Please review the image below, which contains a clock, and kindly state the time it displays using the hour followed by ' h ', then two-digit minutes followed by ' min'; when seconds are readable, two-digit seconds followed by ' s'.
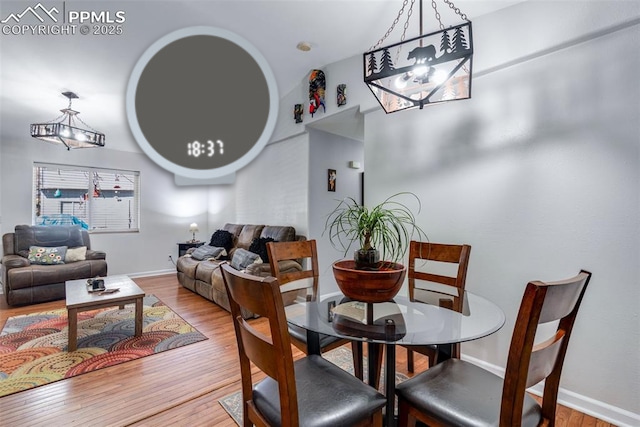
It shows 18 h 37 min
